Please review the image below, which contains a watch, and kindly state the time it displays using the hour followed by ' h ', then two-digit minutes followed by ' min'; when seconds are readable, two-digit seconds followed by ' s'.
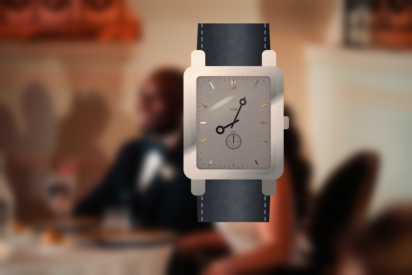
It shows 8 h 04 min
